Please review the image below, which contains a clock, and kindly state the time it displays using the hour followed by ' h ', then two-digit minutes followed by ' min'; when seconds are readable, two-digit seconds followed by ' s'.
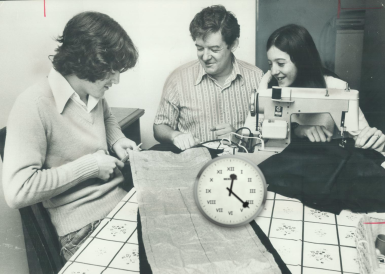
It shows 12 h 22 min
